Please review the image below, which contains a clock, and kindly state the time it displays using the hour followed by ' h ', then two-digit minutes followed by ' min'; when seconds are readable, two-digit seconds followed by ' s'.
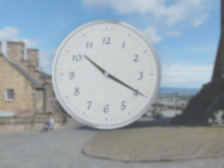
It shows 10 h 20 min
